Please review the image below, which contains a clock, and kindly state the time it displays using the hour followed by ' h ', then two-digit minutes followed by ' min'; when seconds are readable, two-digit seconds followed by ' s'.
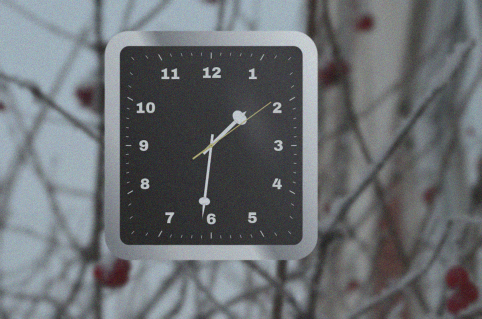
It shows 1 h 31 min 09 s
